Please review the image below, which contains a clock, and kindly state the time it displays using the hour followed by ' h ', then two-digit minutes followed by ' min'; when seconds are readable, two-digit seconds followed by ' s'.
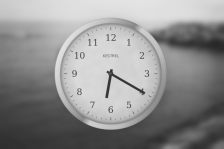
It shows 6 h 20 min
